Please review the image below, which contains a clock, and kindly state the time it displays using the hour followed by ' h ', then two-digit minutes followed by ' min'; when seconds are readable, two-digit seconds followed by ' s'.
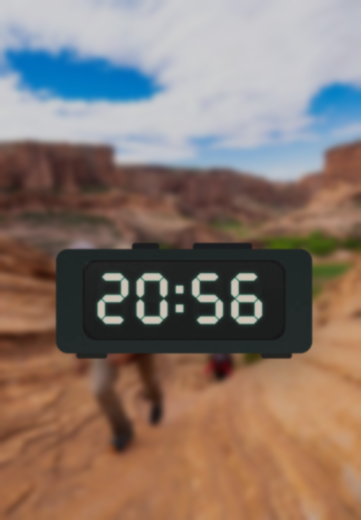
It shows 20 h 56 min
